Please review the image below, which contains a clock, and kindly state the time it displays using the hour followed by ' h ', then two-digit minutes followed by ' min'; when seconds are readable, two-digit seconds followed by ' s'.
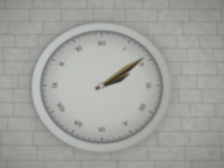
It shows 2 h 09 min
